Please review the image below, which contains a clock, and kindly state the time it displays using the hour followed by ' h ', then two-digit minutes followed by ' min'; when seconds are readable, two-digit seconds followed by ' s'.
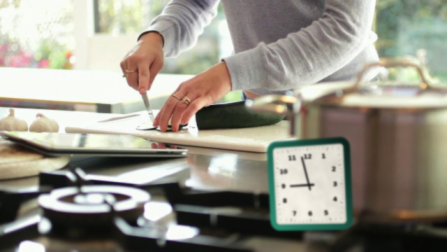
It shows 8 h 58 min
